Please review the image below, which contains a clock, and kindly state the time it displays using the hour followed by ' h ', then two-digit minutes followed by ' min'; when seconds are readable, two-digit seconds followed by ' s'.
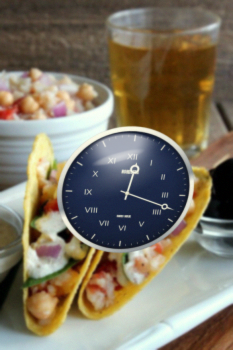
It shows 12 h 18 min
